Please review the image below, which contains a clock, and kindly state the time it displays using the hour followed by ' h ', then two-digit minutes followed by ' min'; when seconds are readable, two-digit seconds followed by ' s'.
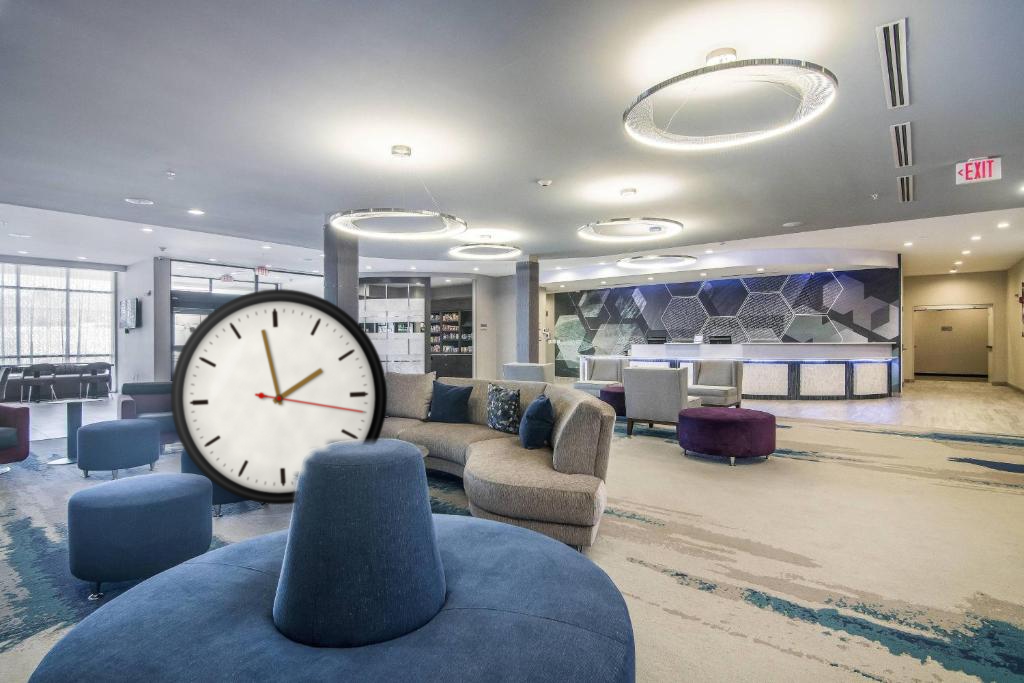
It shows 1 h 58 min 17 s
